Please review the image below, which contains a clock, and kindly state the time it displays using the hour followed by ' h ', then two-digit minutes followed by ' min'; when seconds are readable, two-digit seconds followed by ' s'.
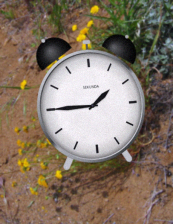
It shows 1 h 45 min
